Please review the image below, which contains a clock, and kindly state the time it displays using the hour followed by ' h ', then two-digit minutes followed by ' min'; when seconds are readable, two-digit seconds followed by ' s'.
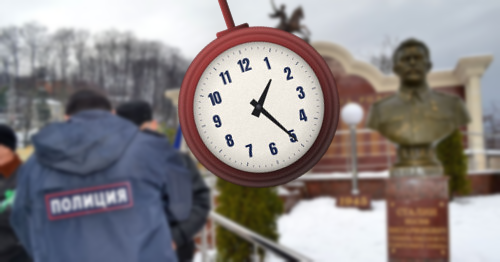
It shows 1 h 25 min
